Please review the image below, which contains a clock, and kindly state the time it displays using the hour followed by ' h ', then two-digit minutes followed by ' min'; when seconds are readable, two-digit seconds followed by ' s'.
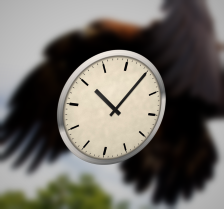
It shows 10 h 05 min
